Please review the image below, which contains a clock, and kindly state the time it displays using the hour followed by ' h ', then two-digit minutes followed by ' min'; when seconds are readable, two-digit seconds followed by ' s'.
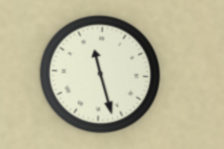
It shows 11 h 27 min
